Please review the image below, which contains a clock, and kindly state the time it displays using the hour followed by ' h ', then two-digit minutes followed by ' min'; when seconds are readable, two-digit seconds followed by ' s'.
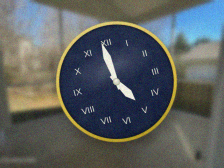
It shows 4 h 59 min
